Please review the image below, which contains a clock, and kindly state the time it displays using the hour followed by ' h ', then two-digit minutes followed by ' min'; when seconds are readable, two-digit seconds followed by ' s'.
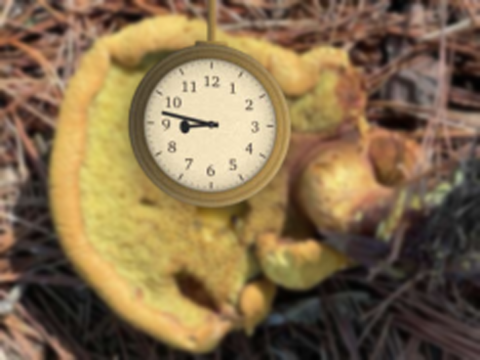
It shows 8 h 47 min
